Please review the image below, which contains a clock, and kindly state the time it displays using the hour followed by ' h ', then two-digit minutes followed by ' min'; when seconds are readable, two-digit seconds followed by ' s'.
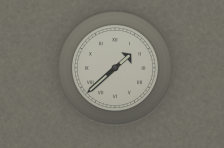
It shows 1 h 38 min
